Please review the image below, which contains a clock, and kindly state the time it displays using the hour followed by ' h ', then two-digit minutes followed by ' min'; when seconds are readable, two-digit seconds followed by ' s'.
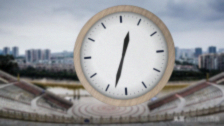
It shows 12 h 33 min
